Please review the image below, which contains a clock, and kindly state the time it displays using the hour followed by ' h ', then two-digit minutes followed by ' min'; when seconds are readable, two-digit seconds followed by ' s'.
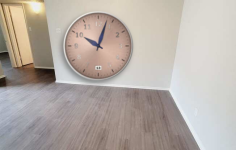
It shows 10 h 03 min
